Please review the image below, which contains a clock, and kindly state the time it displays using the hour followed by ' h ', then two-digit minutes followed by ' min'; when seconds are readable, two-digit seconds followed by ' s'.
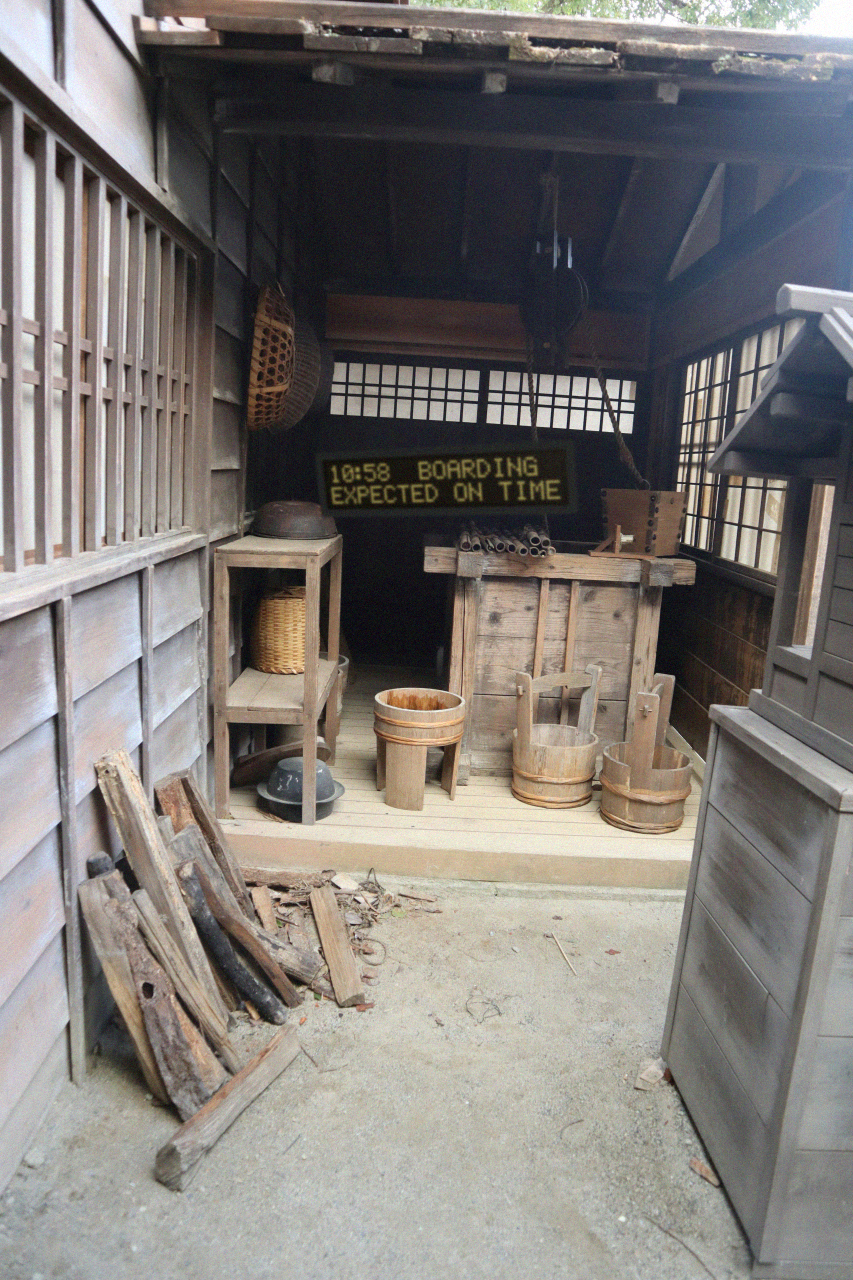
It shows 10 h 58 min
